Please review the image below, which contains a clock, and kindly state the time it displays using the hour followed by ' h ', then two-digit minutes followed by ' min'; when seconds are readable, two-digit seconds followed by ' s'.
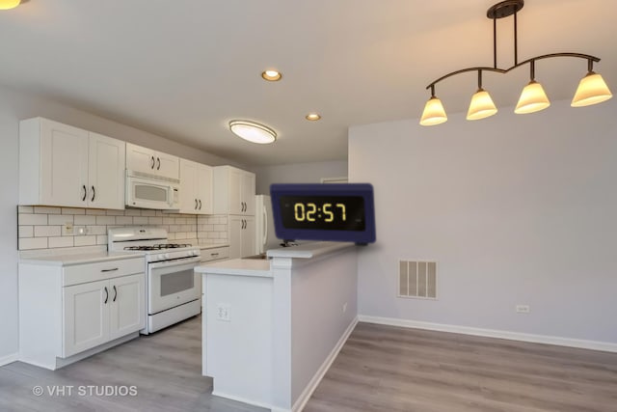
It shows 2 h 57 min
